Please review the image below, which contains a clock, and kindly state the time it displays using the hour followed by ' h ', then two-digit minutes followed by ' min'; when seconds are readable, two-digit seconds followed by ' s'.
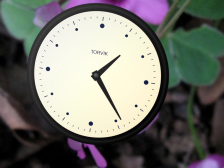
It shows 1 h 24 min
